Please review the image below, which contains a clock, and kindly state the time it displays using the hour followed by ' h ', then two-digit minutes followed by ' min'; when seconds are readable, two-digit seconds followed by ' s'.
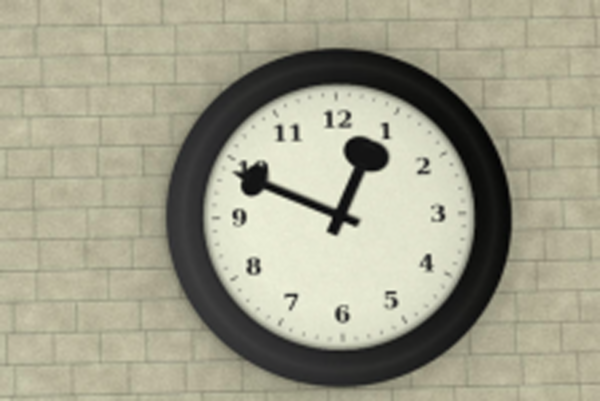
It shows 12 h 49 min
